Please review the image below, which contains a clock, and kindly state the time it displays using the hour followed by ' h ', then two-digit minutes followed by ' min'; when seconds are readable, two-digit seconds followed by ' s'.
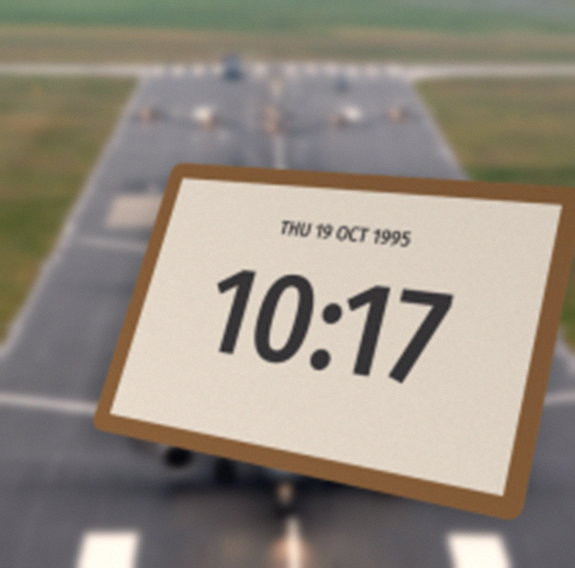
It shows 10 h 17 min
